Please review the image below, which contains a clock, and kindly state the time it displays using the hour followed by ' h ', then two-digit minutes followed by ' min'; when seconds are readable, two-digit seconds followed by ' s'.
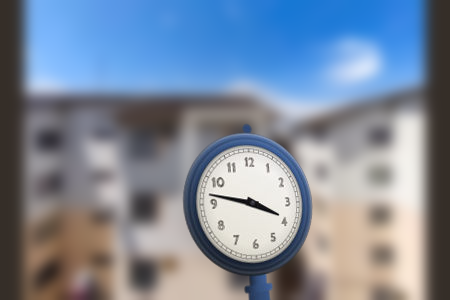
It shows 3 h 47 min
